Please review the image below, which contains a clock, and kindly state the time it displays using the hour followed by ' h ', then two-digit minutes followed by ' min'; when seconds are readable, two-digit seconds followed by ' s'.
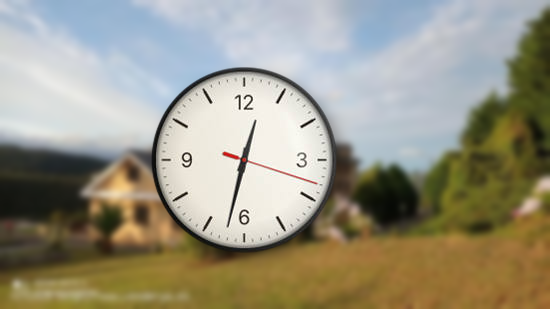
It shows 12 h 32 min 18 s
